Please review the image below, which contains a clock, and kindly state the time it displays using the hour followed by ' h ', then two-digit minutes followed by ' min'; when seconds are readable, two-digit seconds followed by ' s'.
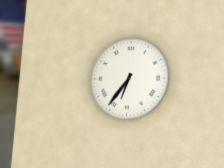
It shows 6 h 36 min
